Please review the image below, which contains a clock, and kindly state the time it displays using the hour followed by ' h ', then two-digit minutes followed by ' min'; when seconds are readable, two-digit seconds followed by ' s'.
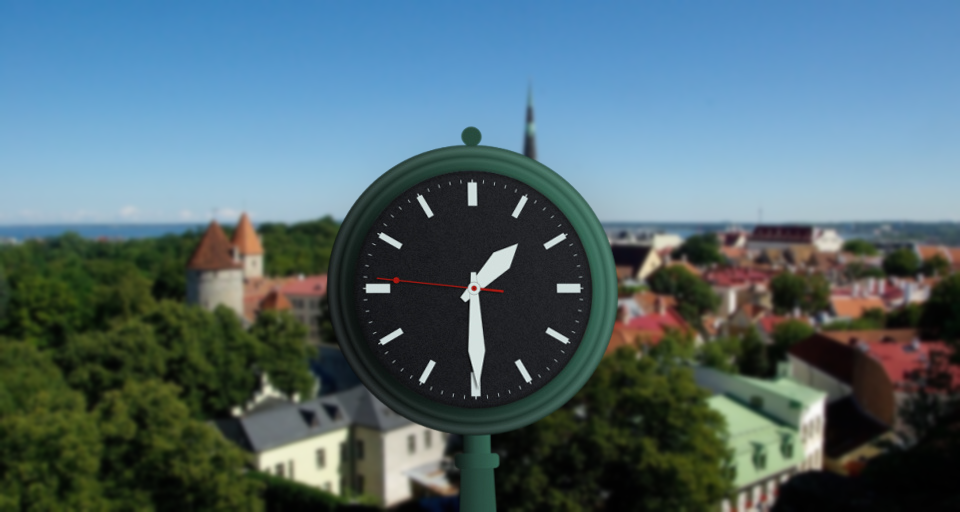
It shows 1 h 29 min 46 s
